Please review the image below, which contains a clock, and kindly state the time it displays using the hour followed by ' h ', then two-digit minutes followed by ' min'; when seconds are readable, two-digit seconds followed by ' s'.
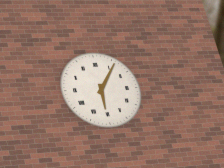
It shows 6 h 06 min
